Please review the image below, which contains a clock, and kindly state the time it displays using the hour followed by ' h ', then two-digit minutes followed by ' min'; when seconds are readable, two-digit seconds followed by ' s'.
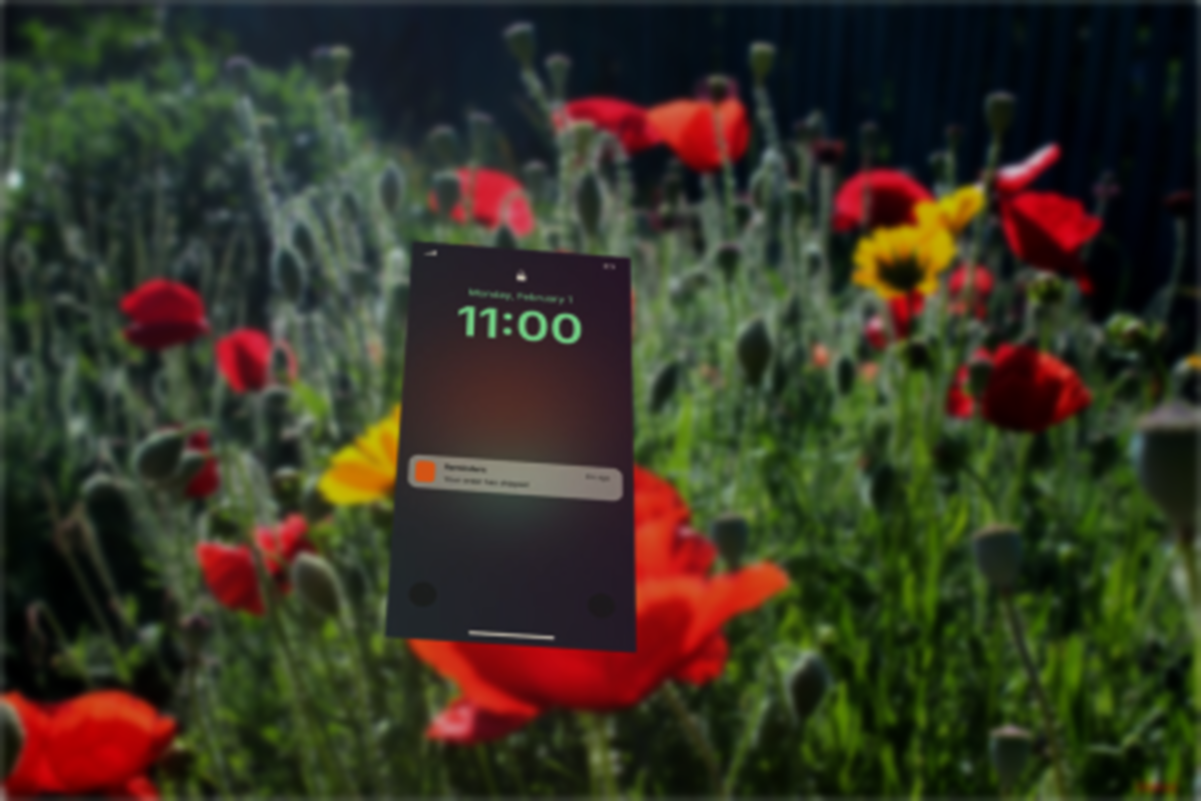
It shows 11 h 00 min
